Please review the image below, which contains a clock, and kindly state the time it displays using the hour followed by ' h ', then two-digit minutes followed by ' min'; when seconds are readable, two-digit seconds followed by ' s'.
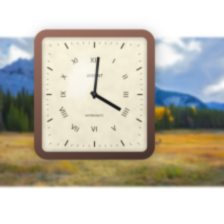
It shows 4 h 01 min
